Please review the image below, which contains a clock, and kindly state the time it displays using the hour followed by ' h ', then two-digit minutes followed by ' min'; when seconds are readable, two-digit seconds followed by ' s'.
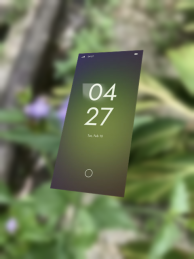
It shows 4 h 27 min
